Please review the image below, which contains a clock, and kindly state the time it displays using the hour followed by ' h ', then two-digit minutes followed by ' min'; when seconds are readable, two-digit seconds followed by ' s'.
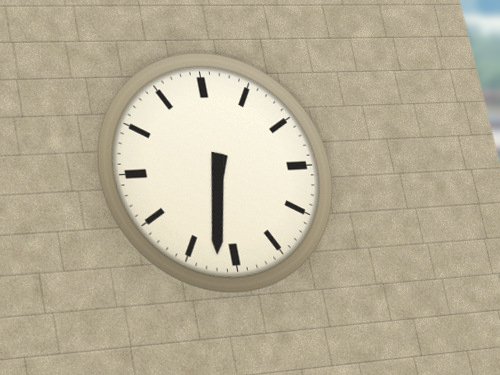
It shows 6 h 32 min
